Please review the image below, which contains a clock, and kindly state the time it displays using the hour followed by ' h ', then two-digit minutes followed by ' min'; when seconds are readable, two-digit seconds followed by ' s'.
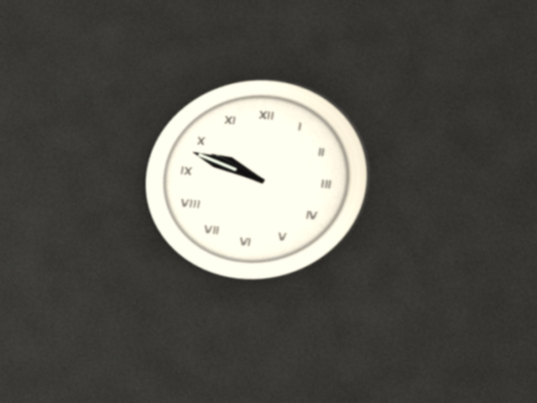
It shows 9 h 48 min
